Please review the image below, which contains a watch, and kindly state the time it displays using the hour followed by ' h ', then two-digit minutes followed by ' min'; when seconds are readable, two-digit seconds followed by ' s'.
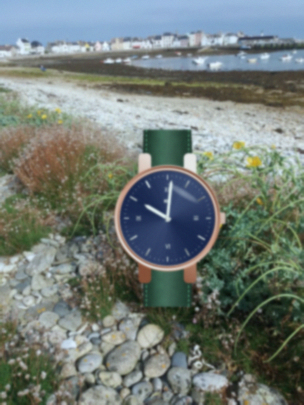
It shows 10 h 01 min
